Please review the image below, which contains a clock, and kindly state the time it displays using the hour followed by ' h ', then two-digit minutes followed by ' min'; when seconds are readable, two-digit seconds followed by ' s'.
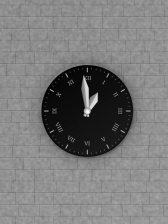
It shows 12 h 59 min
